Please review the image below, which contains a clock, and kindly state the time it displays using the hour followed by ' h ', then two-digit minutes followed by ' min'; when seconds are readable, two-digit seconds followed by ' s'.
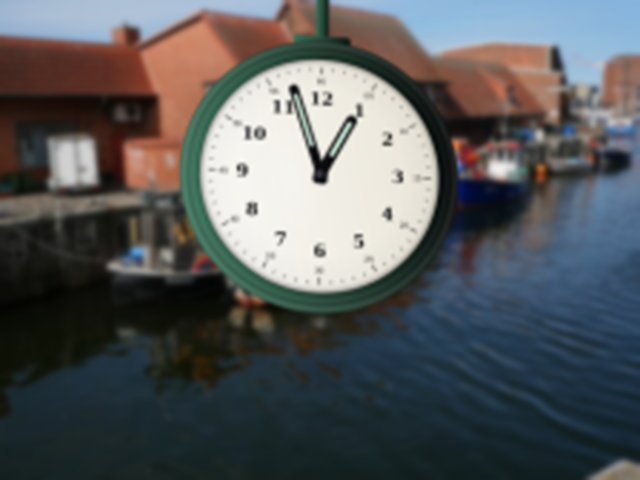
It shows 12 h 57 min
